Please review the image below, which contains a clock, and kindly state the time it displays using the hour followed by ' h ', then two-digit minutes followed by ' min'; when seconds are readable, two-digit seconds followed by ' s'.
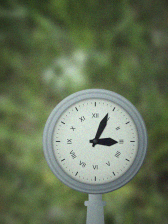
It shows 3 h 04 min
